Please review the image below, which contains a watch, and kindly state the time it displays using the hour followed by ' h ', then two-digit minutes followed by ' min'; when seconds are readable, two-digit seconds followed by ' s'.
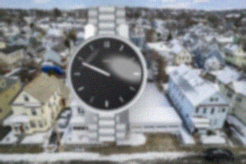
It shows 9 h 49 min
